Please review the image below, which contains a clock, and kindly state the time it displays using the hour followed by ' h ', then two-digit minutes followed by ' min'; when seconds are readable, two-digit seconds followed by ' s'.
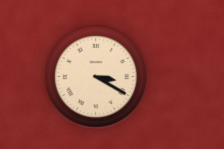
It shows 3 h 20 min
